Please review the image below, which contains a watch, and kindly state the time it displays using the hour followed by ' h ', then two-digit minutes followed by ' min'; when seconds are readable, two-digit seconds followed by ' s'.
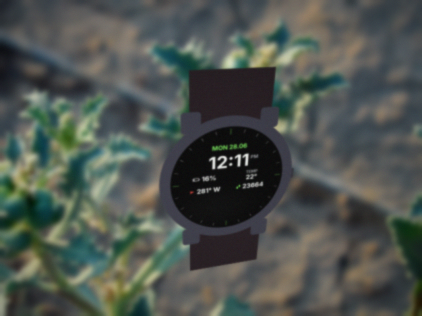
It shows 12 h 11 min
